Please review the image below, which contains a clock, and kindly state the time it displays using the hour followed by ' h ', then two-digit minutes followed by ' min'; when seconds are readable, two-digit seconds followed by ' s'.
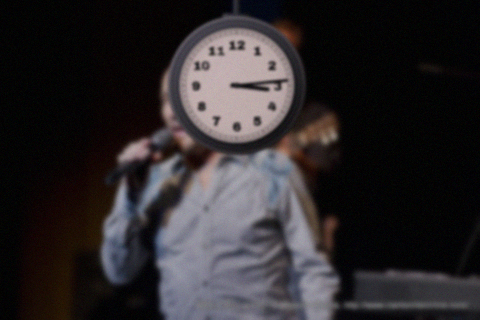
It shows 3 h 14 min
